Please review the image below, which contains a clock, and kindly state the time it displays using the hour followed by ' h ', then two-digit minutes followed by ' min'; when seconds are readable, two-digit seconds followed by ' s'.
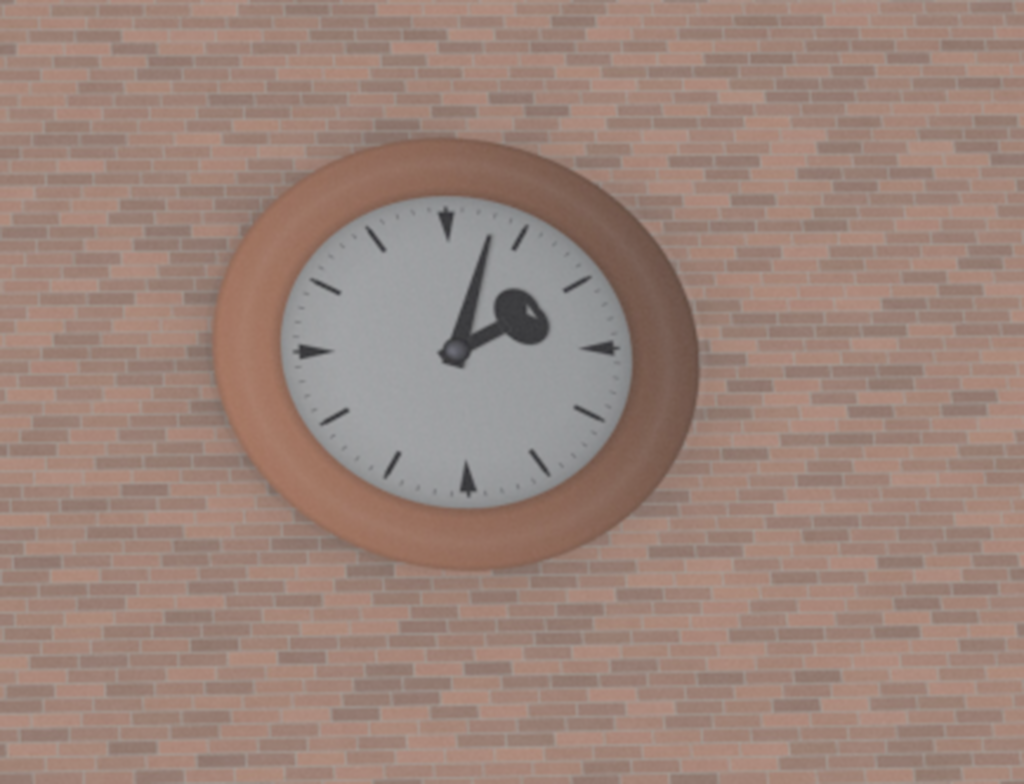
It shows 2 h 03 min
